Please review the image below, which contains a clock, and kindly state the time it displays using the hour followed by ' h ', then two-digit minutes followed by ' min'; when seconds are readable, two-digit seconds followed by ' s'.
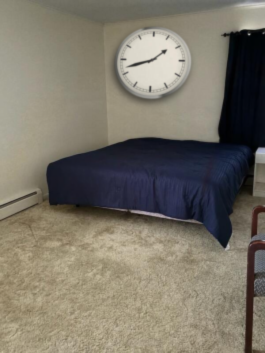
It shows 1 h 42 min
